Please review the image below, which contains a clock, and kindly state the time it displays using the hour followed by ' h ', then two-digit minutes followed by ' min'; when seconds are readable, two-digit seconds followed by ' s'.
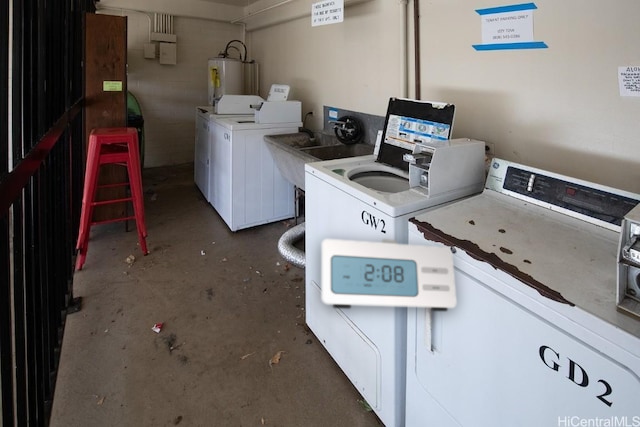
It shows 2 h 08 min
